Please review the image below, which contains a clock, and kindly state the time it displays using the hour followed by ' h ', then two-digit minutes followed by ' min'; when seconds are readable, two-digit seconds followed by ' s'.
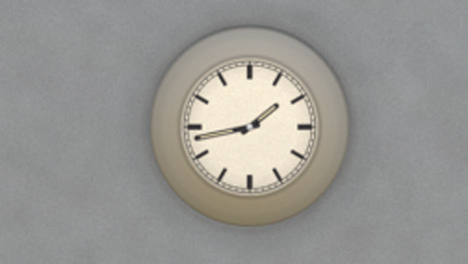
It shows 1 h 43 min
